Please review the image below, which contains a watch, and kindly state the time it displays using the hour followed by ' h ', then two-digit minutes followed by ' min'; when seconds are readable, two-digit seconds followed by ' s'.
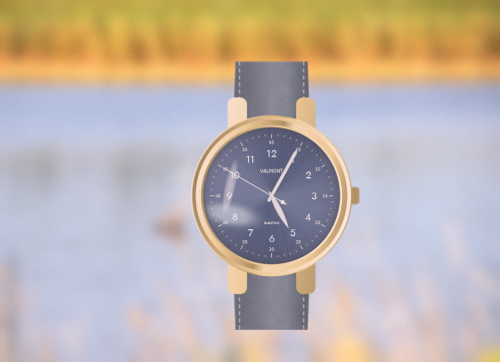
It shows 5 h 04 min 50 s
